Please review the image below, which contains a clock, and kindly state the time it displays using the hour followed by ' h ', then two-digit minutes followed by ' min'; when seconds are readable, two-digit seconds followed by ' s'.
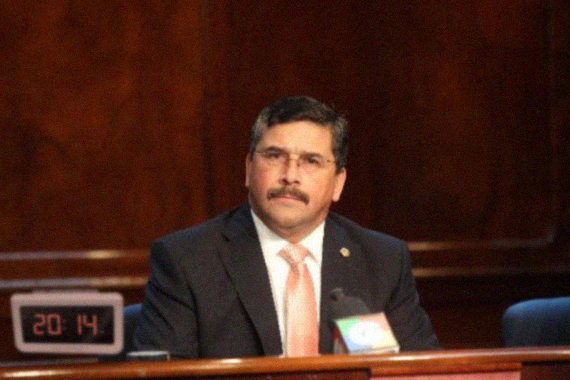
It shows 20 h 14 min
